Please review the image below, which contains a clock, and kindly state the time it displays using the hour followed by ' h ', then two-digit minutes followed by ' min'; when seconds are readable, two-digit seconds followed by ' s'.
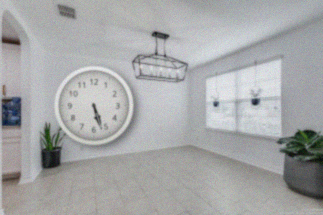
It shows 5 h 27 min
